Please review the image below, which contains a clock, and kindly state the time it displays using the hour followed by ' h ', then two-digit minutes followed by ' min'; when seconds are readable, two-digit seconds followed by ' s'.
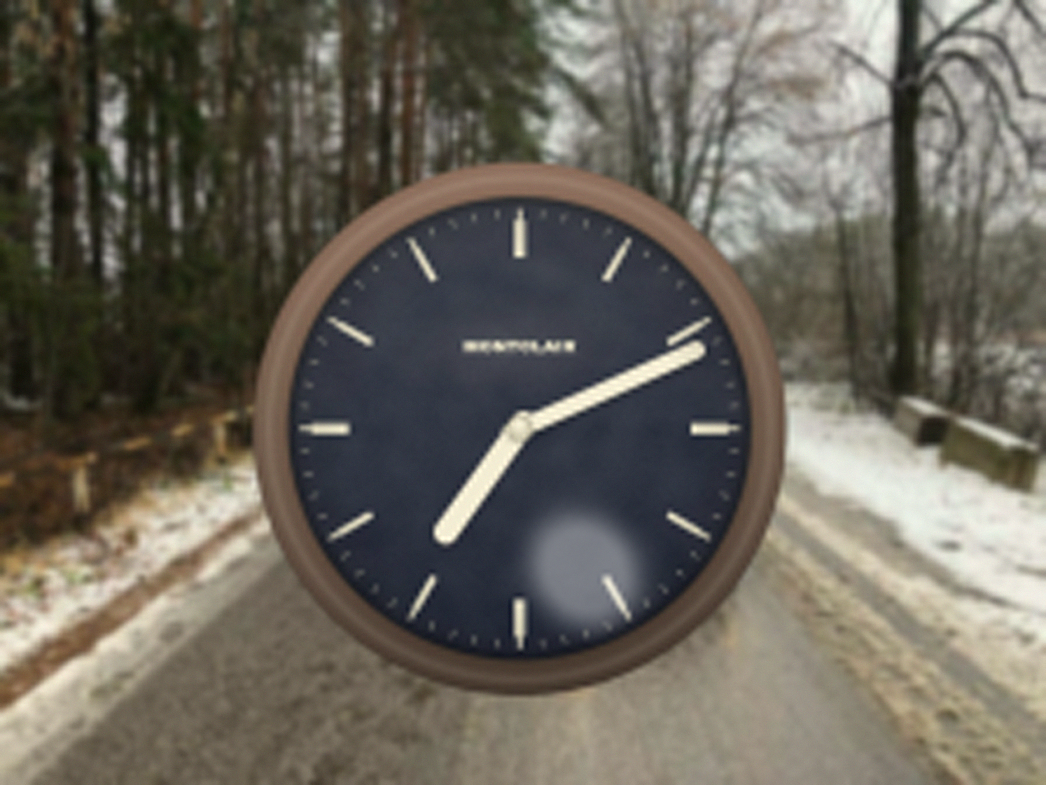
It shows 7 h 11 min
